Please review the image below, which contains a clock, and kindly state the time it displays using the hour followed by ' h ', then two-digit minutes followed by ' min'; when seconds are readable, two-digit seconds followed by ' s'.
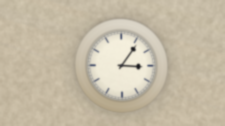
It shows 3 h 06 min
